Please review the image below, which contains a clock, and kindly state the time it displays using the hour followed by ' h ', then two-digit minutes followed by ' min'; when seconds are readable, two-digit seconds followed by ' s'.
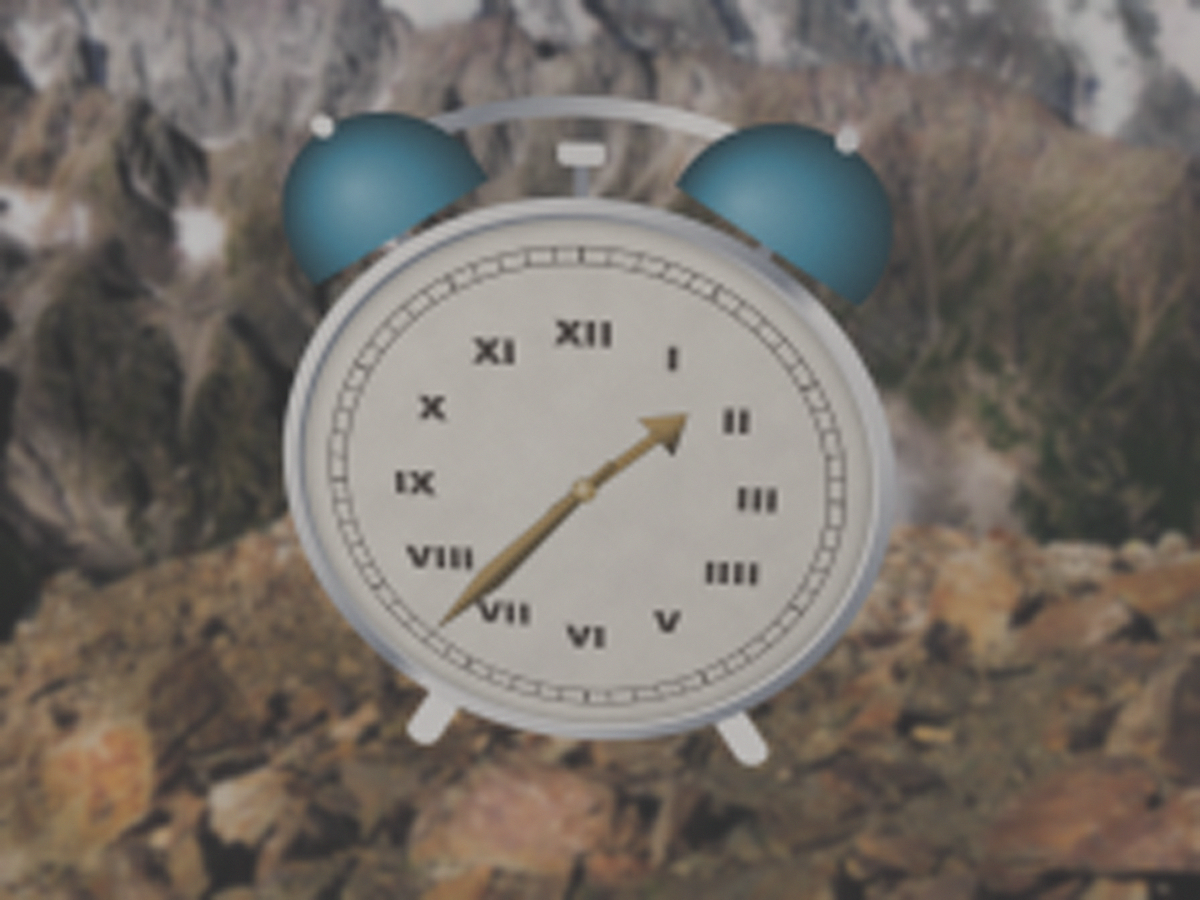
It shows 1 h 37 min
